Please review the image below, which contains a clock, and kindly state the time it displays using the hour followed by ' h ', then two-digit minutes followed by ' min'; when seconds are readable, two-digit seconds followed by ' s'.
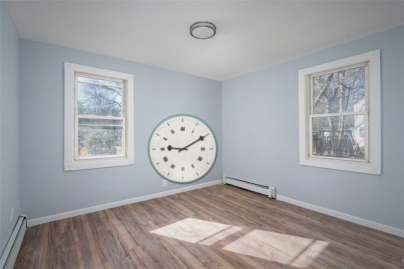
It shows 9 h 10 min
